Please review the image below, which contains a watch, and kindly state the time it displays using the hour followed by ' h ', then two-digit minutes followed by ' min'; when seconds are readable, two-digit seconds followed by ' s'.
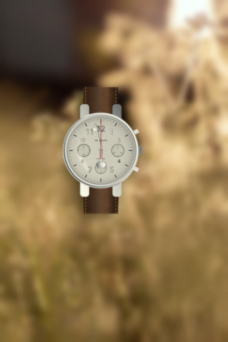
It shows 5 h 58 min
